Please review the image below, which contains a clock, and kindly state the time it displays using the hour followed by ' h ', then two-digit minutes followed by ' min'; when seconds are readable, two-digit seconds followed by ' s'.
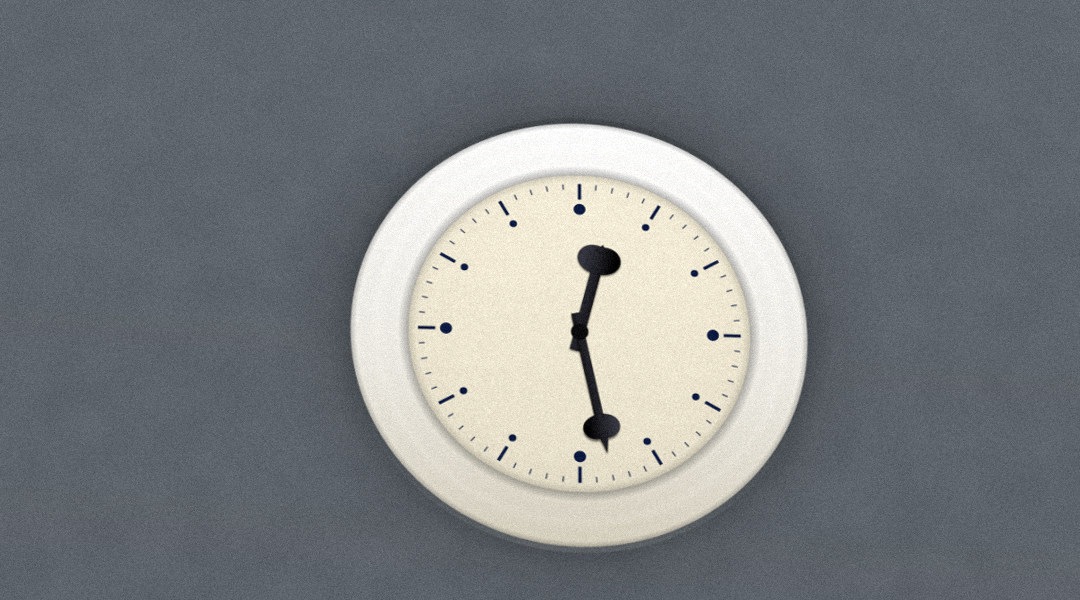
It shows 12 h 28 min
